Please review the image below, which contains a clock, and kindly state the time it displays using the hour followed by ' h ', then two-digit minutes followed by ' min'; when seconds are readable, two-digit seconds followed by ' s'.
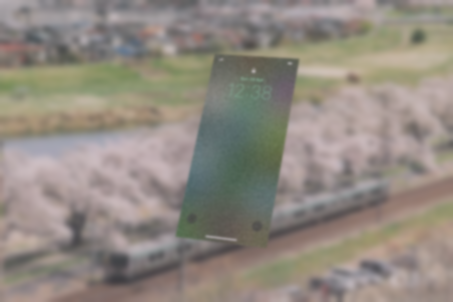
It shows 12 h 38 min
